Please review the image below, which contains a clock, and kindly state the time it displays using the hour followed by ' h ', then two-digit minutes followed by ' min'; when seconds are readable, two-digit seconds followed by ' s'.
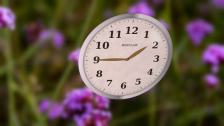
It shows 1 h 45 min
